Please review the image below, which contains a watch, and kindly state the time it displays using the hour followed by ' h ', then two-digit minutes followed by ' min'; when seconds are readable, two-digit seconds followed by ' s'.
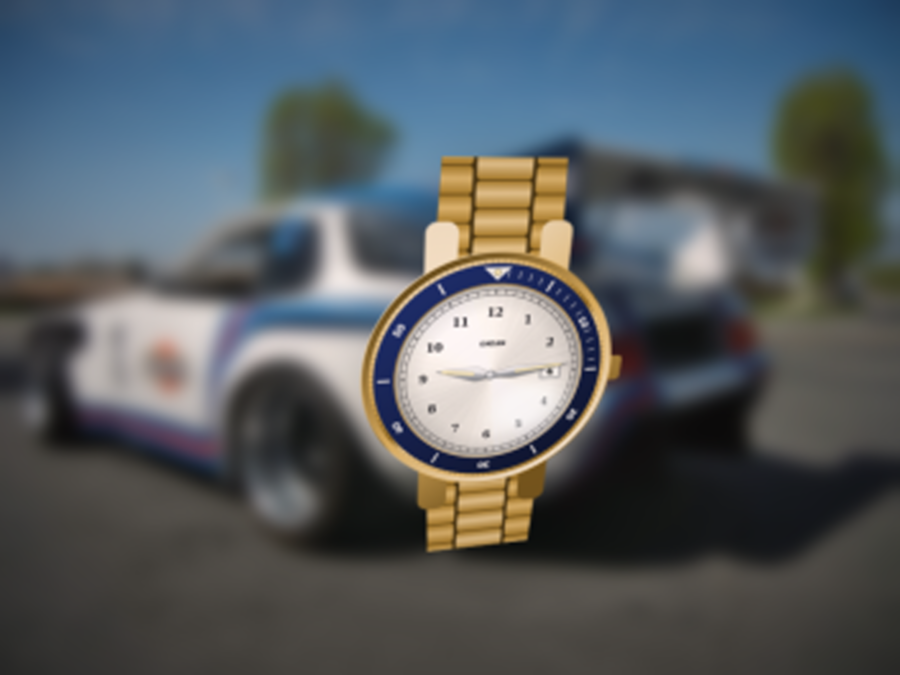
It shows 9 h 14 min
